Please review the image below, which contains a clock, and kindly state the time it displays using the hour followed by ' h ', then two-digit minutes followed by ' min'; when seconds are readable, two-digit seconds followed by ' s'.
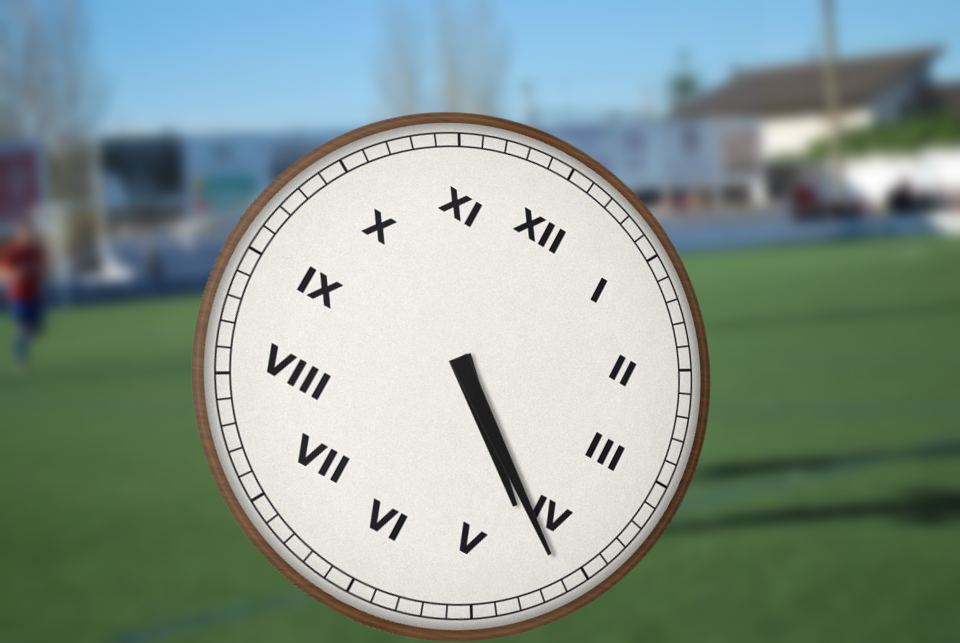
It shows 4 h 21 min
